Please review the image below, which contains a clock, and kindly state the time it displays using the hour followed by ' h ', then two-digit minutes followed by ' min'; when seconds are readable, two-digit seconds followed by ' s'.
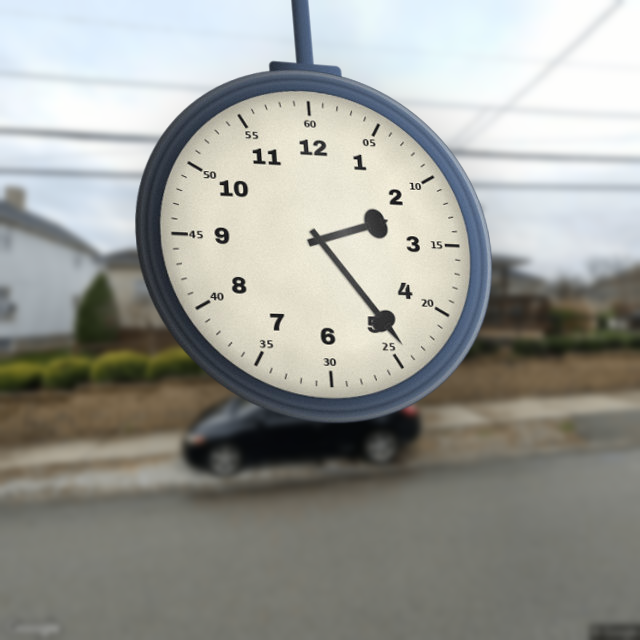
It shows 2 h 24 min
